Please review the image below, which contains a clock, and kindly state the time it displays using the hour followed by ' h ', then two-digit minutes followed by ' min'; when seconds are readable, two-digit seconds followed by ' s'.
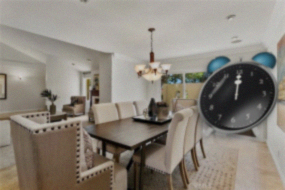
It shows 12 h 00 min
